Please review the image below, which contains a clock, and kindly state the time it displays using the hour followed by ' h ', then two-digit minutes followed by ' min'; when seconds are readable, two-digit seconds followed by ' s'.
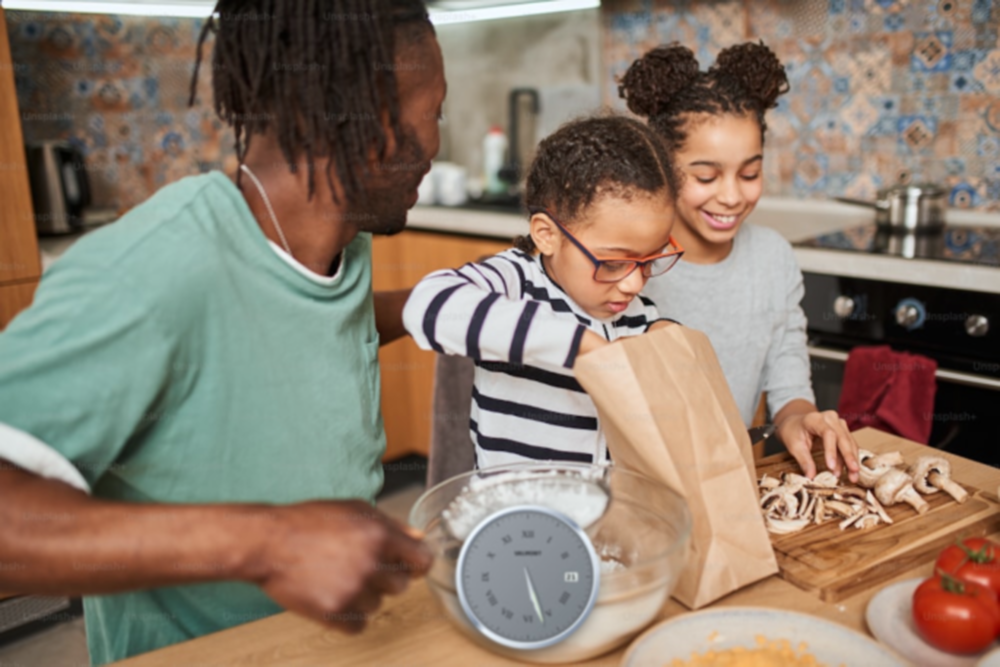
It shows 5 h 27 min
